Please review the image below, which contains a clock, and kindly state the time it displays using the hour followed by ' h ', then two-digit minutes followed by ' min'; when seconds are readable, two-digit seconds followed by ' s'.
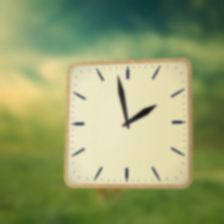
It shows 1 h 58 min
